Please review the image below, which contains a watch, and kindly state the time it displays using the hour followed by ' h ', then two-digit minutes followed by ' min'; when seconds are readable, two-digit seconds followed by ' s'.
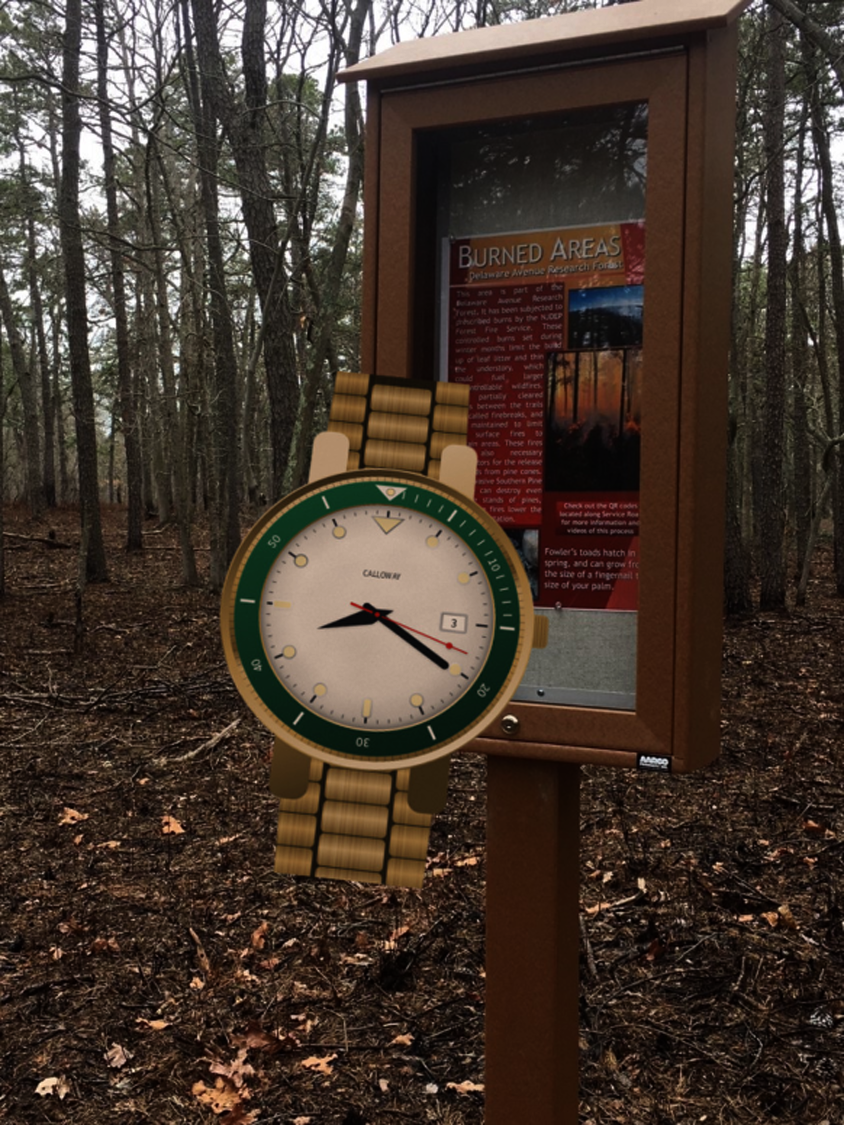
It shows 8 h 20 min 18 s
